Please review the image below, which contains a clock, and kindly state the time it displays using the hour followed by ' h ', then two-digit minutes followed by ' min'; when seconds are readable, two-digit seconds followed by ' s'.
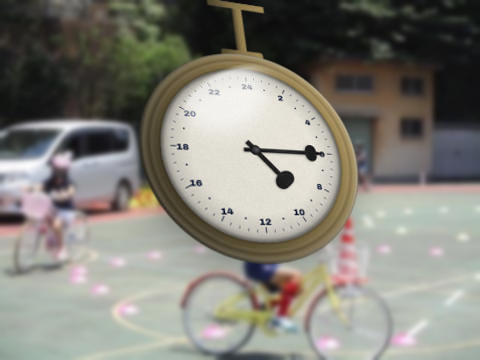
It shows 9 h 15 min
